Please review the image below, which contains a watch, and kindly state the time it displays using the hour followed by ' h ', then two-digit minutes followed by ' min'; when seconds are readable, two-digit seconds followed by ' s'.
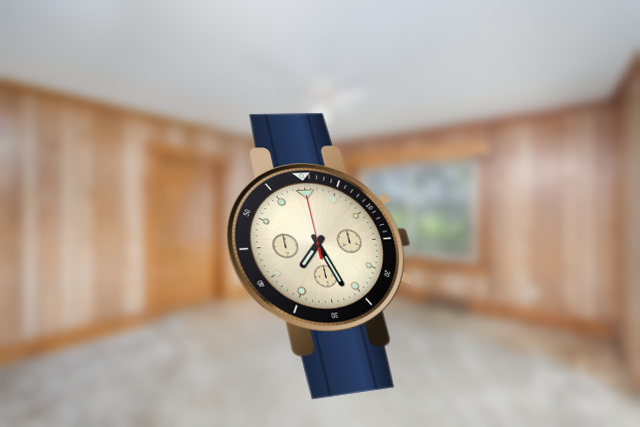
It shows 7 h 27 min
